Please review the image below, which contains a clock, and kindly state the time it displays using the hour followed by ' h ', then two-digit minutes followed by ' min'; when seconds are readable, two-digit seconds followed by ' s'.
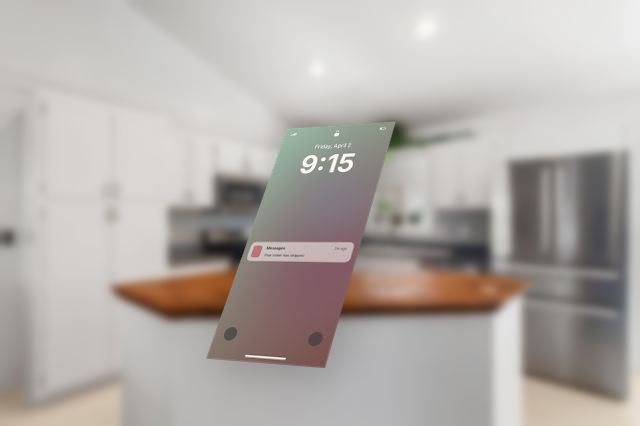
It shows 9 h 15 min
